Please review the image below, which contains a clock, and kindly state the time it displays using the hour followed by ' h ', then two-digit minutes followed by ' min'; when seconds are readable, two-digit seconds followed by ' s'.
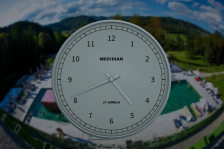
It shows 4 h 41 min
